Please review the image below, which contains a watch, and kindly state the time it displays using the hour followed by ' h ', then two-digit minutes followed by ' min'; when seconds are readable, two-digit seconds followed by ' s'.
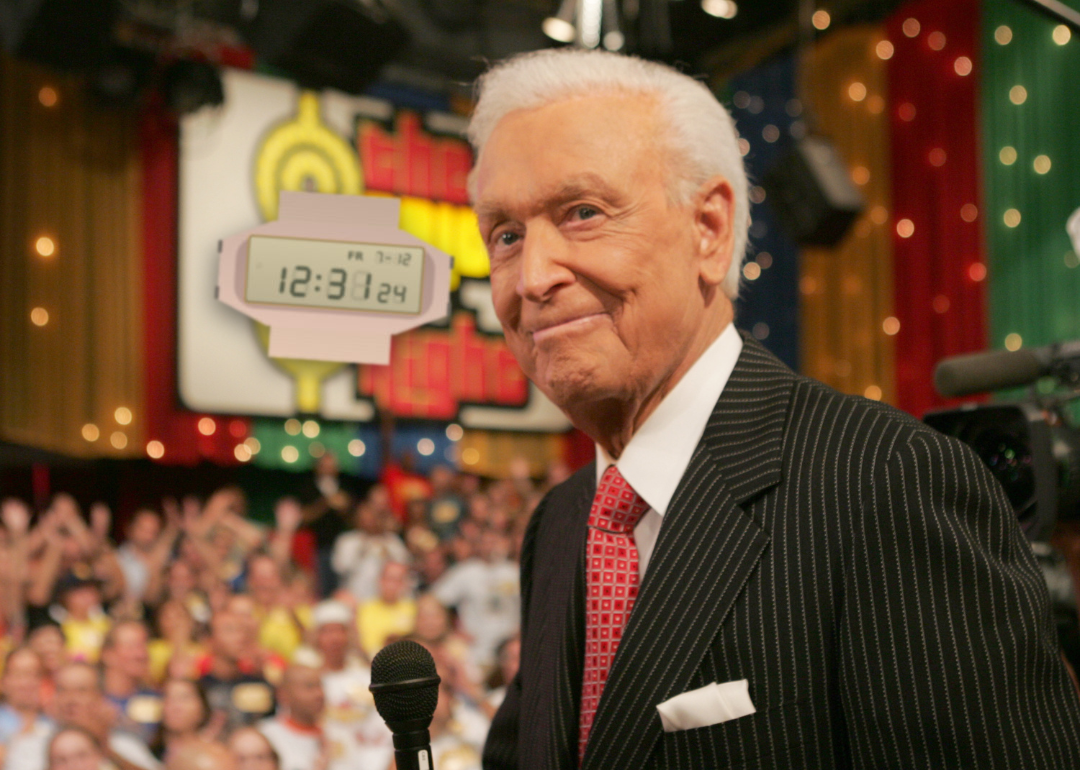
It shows 12 h 31 min 24 s
